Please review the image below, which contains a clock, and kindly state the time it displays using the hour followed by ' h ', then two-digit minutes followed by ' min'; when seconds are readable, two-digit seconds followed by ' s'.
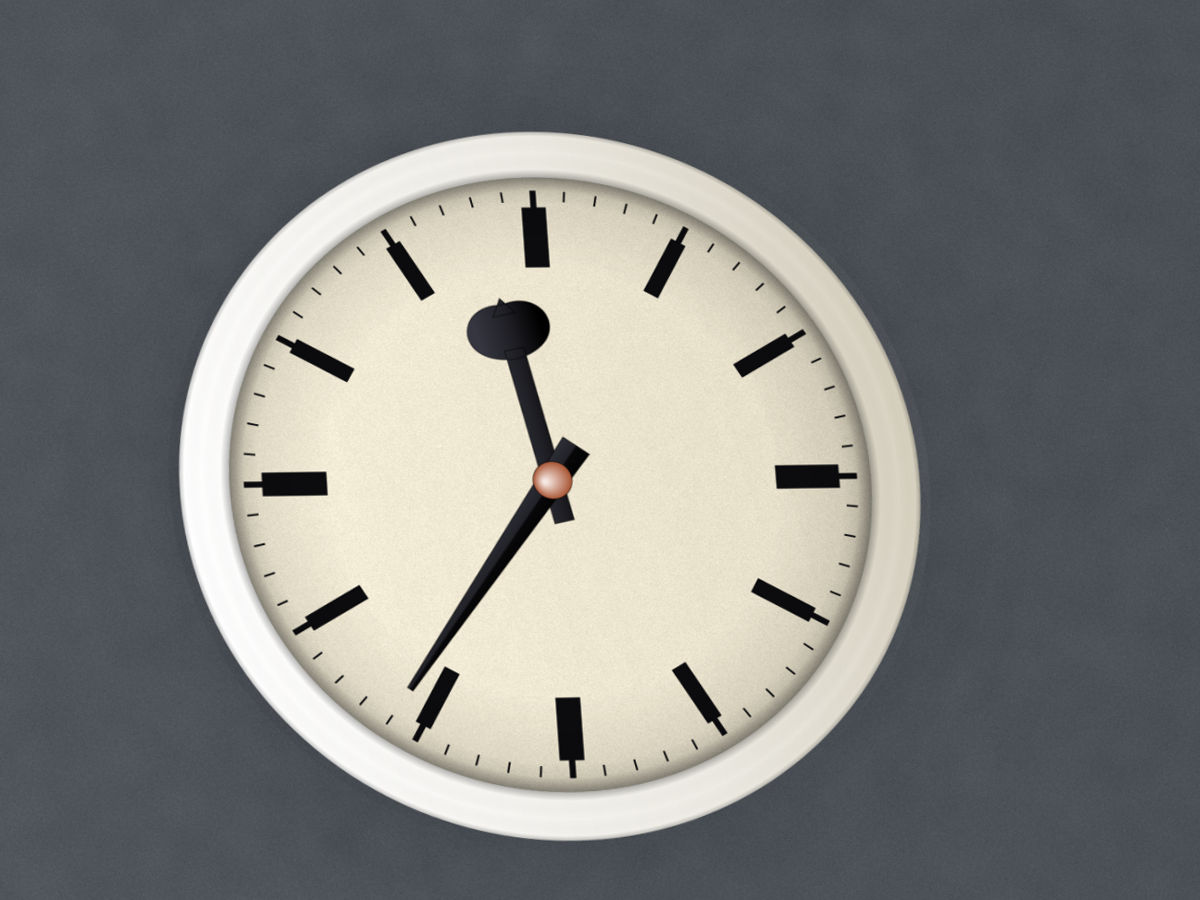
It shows 11 h 36 min
